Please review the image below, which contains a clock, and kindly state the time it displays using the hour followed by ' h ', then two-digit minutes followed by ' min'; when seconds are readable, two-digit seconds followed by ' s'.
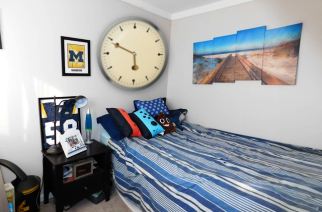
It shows 5 h 49 min
